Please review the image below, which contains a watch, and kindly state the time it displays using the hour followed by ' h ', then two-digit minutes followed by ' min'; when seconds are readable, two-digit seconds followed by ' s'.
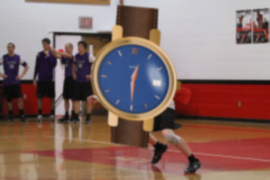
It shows 12 h 30 min
